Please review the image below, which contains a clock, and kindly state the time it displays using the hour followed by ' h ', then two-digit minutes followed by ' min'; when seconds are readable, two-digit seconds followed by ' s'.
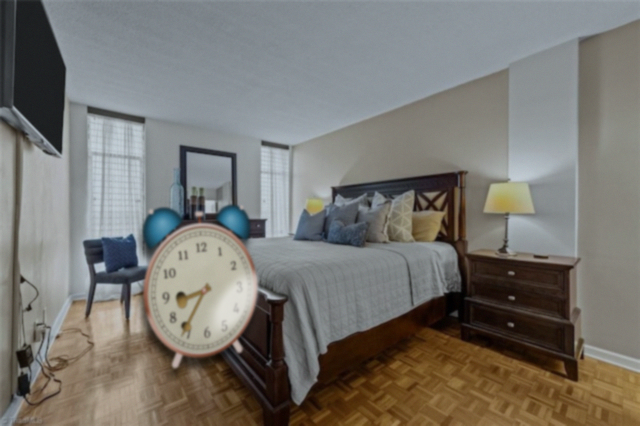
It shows 8 h 36 min
